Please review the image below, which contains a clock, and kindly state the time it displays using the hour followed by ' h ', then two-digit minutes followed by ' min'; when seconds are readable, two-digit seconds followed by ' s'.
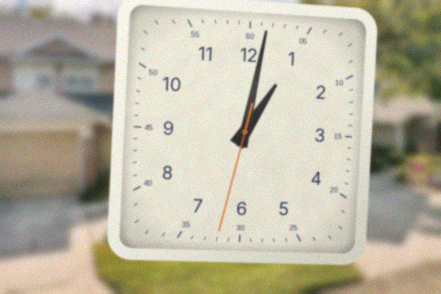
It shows 1 h 01 min 32 s
